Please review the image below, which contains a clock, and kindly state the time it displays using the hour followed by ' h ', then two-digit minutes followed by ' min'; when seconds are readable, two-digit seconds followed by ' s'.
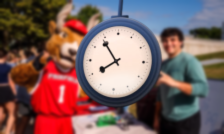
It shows 7 h 54 min
